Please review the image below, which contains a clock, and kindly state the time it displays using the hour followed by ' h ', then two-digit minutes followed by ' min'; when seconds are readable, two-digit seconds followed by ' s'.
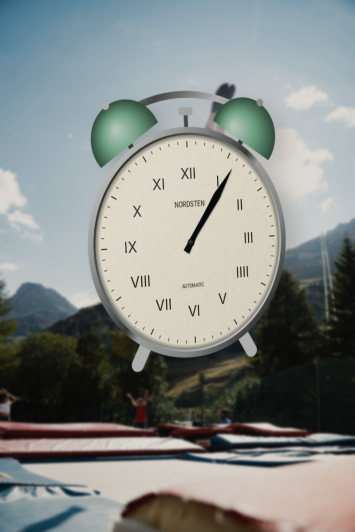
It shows 1 h 06 min
